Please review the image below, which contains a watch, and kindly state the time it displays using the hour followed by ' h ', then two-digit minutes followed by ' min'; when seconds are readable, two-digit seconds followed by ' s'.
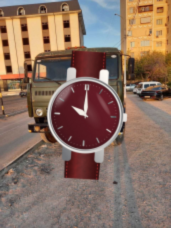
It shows 10 h 00 min
